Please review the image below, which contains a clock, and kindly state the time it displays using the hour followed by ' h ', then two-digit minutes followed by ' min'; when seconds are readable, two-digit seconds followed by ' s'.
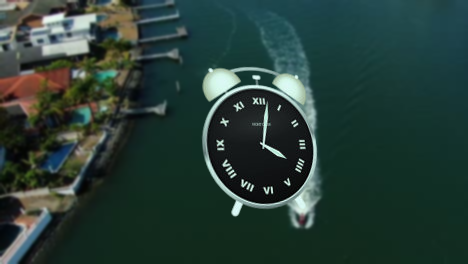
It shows 4 h 02 min
